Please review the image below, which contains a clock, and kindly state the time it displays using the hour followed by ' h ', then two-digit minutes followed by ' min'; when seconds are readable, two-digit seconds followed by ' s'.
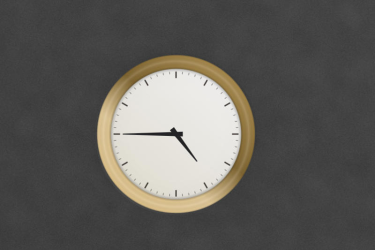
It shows 4 h 45 min
